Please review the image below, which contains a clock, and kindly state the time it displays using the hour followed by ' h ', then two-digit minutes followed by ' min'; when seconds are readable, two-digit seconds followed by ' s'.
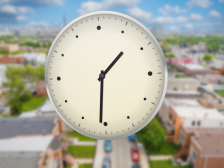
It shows 1 h 31 min
